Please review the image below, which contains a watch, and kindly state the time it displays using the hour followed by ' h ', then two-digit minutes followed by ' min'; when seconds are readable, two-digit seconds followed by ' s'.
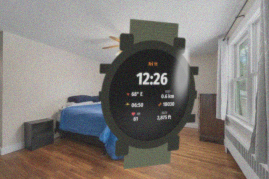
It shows 12 h 26 min
